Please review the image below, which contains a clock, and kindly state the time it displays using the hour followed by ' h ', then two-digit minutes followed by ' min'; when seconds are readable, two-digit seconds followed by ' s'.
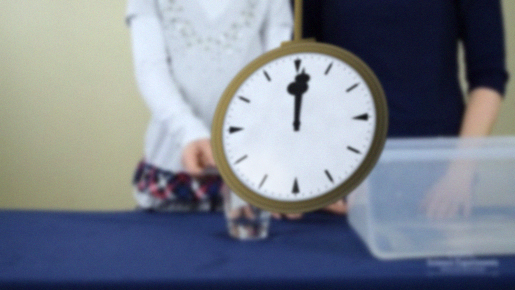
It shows 12 h 01 min
